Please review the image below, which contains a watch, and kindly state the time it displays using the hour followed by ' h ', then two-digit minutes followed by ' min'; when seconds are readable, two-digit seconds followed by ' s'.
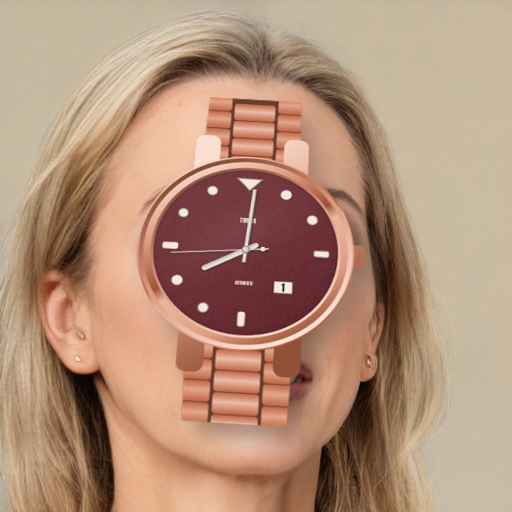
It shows 8 h 00 min 44 s
